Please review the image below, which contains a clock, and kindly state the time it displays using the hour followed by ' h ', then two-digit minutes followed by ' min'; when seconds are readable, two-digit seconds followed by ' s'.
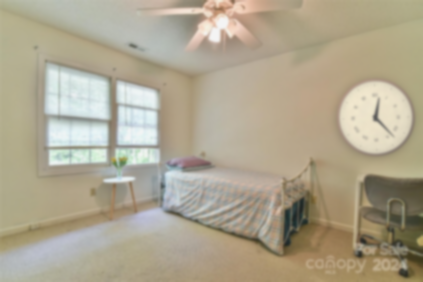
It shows 12 h 23 min
